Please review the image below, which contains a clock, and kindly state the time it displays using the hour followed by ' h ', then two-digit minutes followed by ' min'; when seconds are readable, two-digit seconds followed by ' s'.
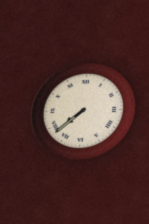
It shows 7 h 38 min
